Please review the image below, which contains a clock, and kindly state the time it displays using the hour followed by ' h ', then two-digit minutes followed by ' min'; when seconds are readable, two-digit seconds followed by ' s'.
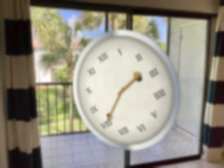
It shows 2 h 40 min
